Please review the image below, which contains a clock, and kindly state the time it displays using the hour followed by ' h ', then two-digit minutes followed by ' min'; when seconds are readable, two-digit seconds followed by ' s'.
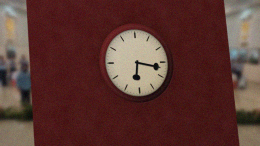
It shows 6 h 17 min
